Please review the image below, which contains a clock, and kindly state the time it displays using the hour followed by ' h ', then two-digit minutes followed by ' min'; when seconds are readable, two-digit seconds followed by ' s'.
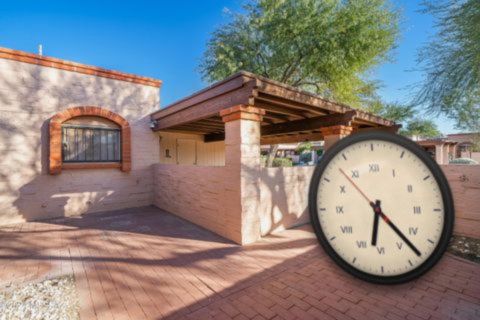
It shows 6 h 22 min 53 s
